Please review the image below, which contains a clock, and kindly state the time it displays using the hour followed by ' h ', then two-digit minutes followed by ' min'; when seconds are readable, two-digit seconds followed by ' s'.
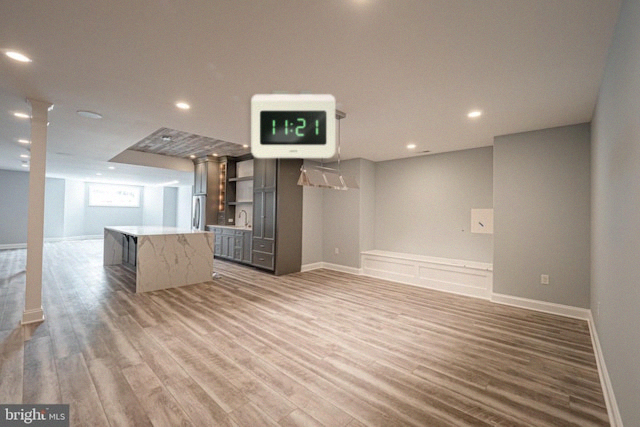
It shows 11 h 21 min
